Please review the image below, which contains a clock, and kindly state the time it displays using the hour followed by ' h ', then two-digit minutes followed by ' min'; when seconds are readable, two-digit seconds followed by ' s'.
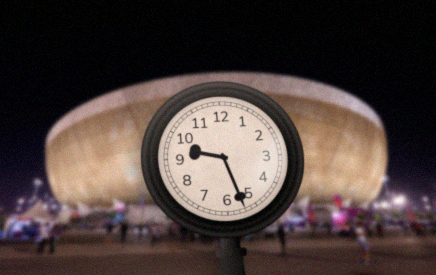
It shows 9 h 27 min
